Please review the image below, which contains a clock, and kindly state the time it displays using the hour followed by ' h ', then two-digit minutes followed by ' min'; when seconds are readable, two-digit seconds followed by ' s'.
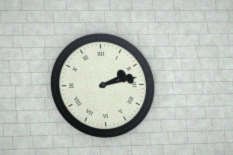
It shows 2 h 13 min
